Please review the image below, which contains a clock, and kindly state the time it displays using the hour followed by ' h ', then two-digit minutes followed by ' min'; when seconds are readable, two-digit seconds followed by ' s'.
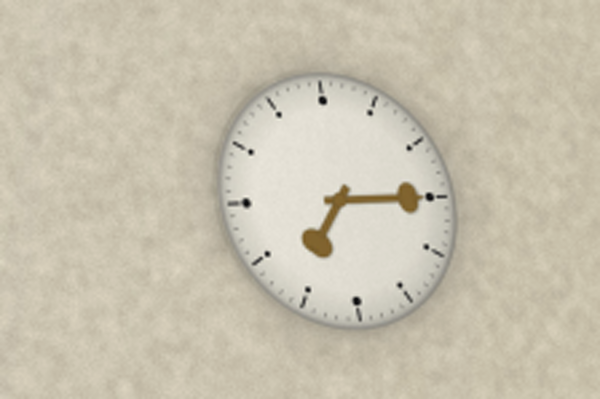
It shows 7 h 15 min
